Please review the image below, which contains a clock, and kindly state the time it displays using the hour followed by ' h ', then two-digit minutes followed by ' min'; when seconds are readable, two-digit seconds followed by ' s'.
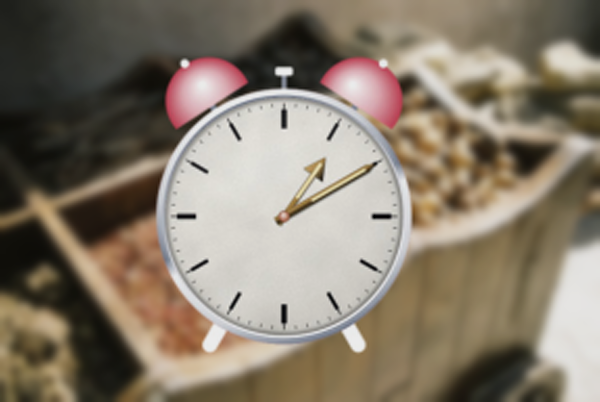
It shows 1 h 10 min
